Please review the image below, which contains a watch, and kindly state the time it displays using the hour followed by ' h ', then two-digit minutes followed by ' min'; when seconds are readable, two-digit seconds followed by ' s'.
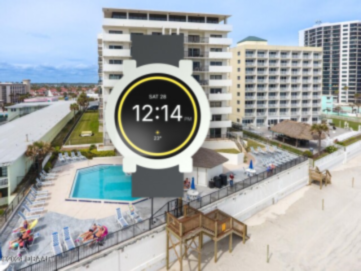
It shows 12 h 14 min
